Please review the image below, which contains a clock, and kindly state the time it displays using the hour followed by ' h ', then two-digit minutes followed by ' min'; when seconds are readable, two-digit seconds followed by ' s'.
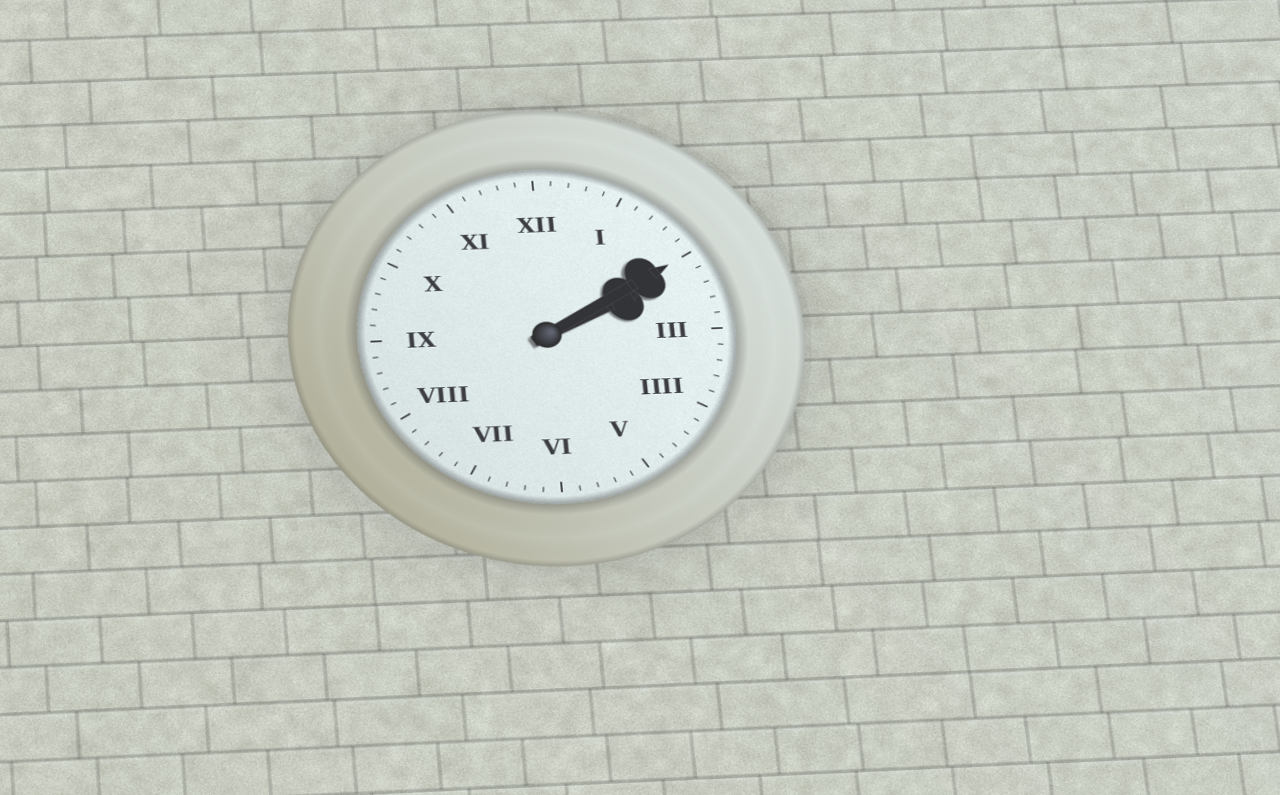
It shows 2 h 10 min
